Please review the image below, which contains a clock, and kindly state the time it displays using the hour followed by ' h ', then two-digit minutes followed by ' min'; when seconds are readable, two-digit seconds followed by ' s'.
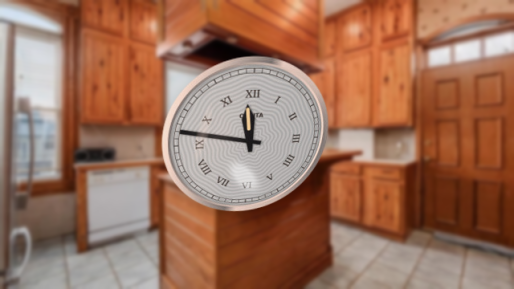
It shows 11 h 47 min
